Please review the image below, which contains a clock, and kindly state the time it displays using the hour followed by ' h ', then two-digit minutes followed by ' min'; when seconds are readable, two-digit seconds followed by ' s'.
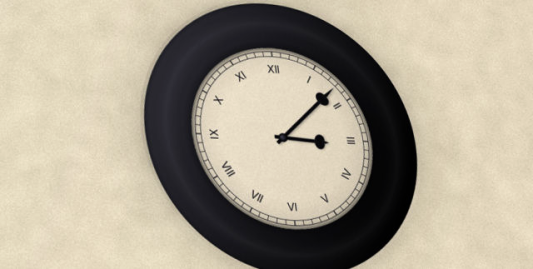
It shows 3 h 08 min
